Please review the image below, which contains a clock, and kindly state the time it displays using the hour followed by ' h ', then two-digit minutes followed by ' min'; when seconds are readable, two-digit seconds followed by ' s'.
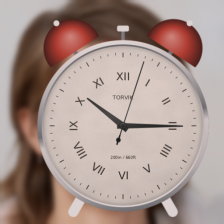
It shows 10 h 15 min 03 s
